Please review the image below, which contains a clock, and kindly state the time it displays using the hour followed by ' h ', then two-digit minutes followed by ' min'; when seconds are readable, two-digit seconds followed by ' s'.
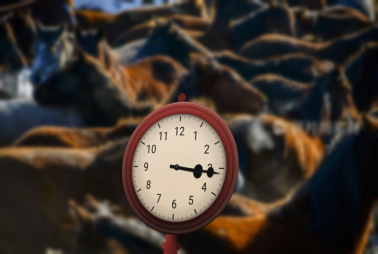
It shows 3 h 16 min
